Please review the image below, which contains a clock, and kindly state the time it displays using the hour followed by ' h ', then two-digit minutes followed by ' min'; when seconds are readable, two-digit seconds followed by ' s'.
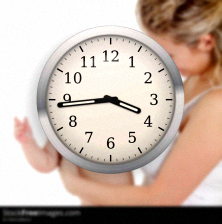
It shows 3 h 44 min
